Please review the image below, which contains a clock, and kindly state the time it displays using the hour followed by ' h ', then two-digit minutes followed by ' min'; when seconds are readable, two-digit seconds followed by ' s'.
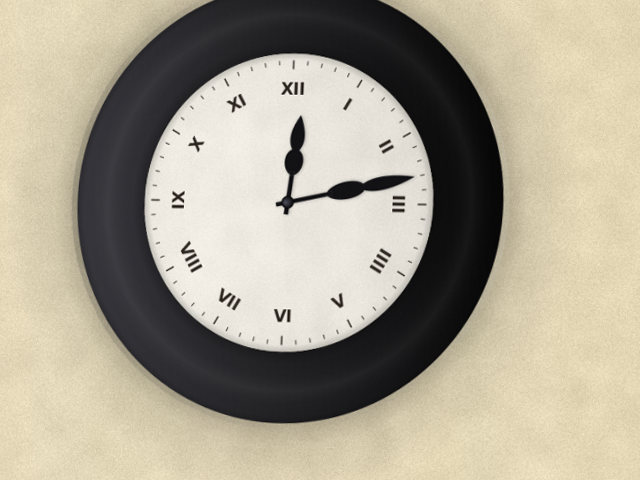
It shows 12 h 13 min
